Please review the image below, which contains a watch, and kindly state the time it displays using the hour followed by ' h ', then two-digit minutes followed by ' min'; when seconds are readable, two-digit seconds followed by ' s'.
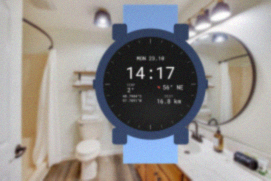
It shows 14 h 17 min
